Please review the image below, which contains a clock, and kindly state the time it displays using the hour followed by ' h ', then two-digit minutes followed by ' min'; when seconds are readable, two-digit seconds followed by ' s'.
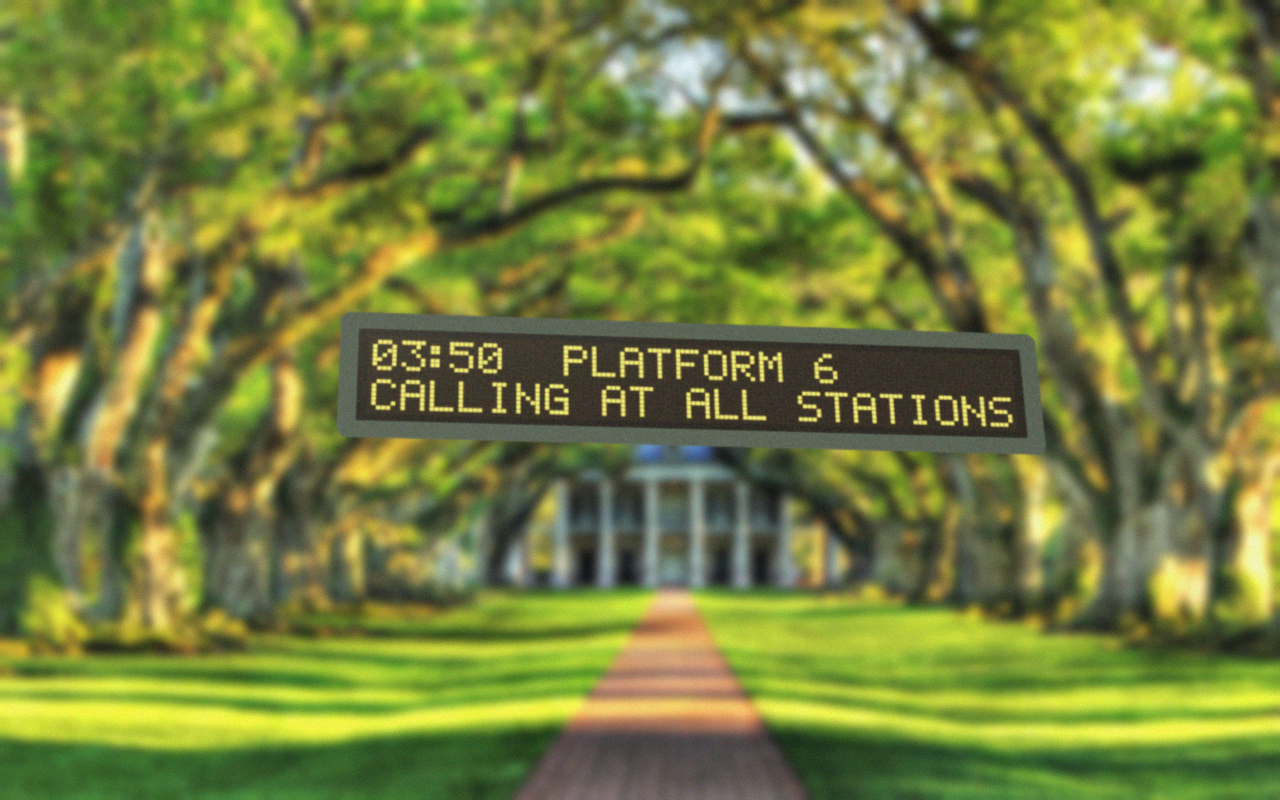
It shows 3 h 50 min
